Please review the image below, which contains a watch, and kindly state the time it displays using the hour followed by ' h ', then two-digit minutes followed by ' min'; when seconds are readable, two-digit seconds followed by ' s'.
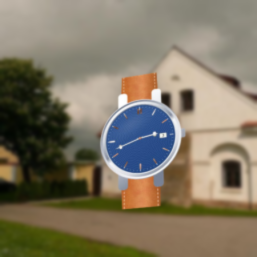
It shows 2 h 42 min
